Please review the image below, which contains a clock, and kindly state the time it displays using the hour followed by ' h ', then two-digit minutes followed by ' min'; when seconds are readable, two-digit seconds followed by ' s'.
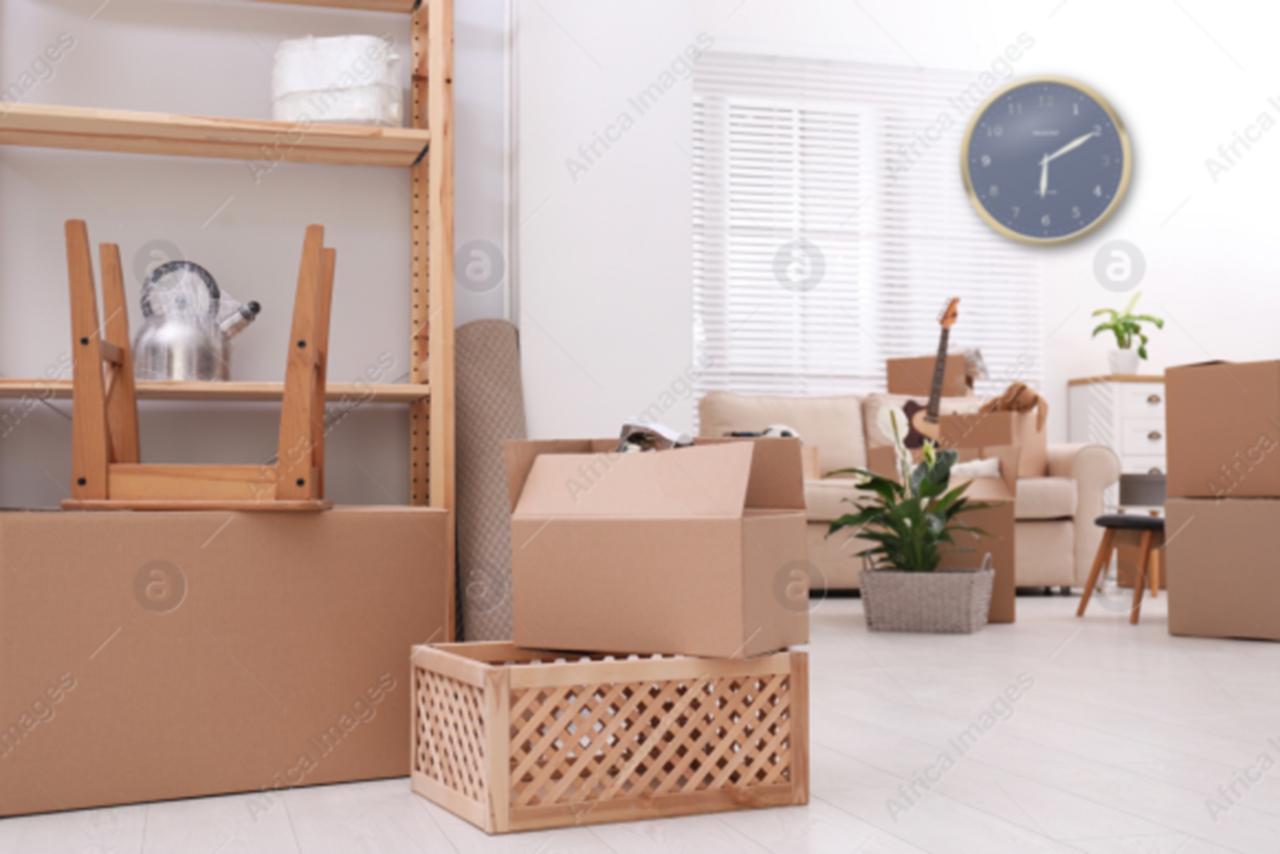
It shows 6 h 10 min
